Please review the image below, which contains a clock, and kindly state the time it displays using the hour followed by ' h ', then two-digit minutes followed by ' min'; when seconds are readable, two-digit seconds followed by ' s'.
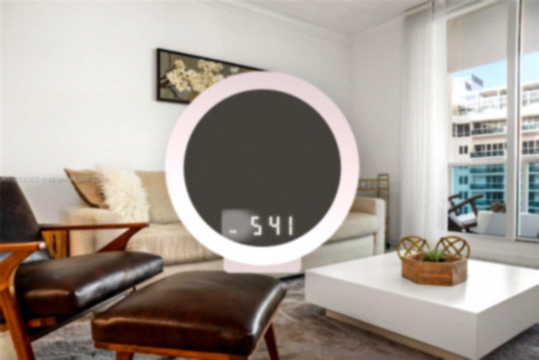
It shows 5 h 41 min
